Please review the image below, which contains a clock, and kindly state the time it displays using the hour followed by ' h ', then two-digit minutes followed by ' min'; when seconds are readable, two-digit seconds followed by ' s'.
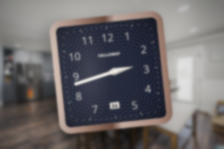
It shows 2 h 43 min
